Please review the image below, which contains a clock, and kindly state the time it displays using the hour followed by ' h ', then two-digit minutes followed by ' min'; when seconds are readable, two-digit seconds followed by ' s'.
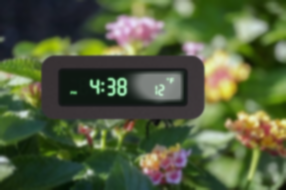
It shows 4 h 38 min
